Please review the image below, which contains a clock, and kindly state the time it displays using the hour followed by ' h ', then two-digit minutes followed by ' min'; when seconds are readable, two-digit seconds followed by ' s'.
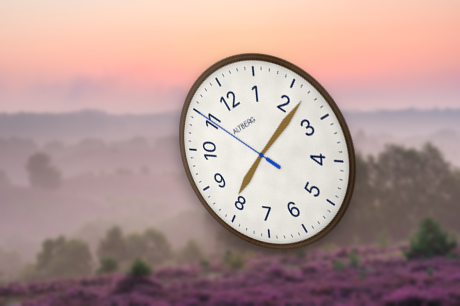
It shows 8 h 11 min 55 s
